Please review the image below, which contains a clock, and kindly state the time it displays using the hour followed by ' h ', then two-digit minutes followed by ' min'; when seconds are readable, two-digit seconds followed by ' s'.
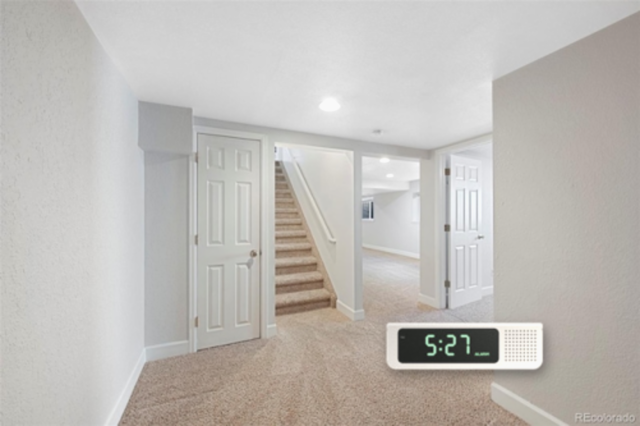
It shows 5 h 27 min
